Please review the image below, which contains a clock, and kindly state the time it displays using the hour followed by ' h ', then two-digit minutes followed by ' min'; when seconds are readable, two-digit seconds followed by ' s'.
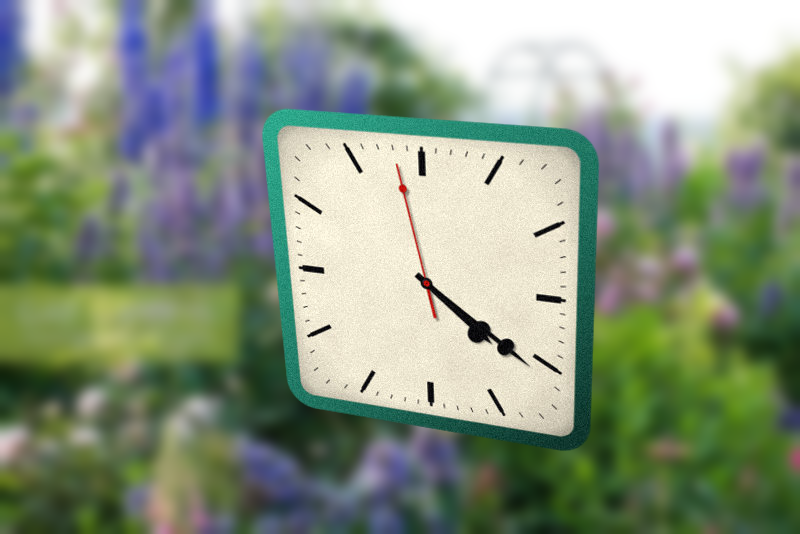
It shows 4 h 20 min 58 s
